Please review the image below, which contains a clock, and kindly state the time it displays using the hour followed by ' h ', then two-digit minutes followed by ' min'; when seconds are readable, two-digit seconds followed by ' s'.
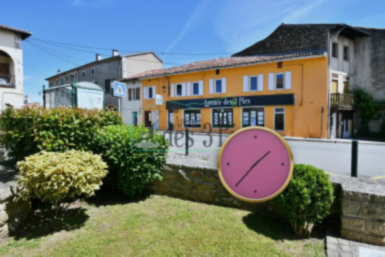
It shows 1 h 37 min
